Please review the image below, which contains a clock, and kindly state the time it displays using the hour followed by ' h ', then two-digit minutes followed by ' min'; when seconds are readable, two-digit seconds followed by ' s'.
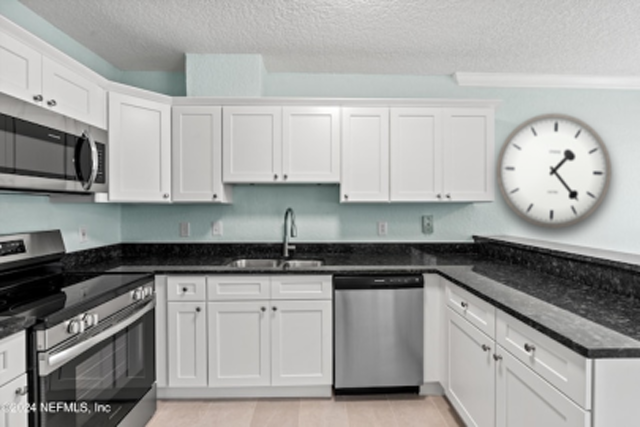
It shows 1 h 23 min
